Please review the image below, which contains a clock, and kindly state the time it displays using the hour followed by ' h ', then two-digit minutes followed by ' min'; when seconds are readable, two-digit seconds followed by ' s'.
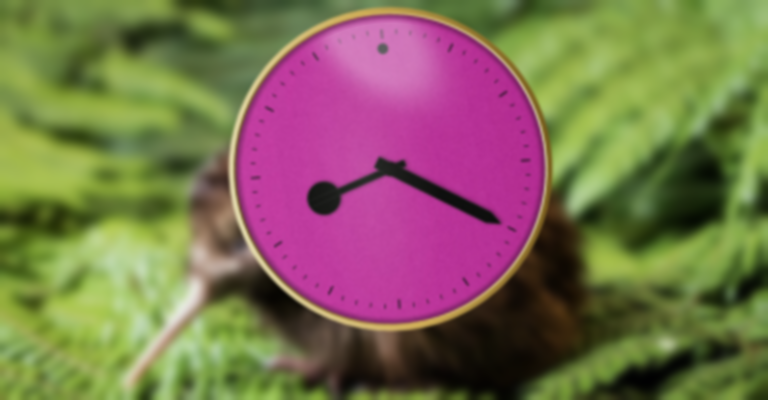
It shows 8 h 20 min
